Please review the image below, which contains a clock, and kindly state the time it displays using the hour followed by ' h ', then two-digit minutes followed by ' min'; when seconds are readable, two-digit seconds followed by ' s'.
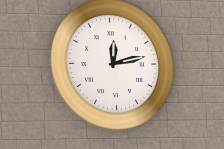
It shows 12 h 13 min
